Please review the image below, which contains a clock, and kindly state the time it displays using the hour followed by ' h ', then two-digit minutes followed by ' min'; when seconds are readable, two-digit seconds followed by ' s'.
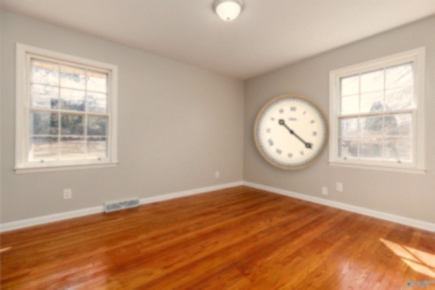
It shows 10 h 21 min
